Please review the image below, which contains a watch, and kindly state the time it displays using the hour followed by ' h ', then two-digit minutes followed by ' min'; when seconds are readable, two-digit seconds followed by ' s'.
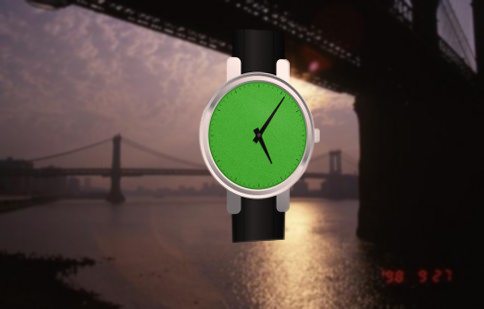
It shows 5 h 06 min
